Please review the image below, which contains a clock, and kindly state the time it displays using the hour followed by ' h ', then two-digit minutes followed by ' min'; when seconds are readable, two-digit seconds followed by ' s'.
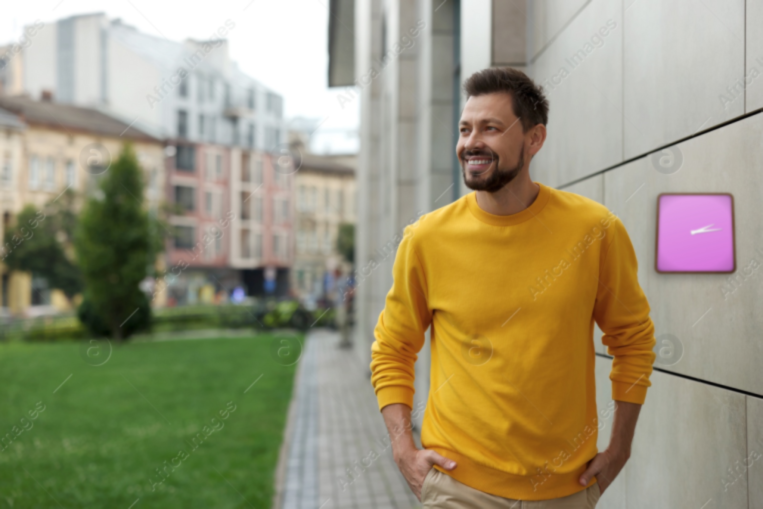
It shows 2 h 14 min
